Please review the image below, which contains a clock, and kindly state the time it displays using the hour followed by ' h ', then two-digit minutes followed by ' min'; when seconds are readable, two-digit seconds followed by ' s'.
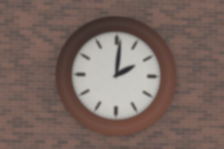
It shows 2 h 01 min
